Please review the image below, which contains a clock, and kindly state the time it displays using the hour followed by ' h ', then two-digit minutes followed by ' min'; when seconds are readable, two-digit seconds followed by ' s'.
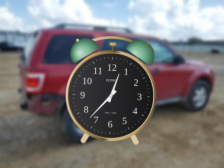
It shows 12 h 37 min
